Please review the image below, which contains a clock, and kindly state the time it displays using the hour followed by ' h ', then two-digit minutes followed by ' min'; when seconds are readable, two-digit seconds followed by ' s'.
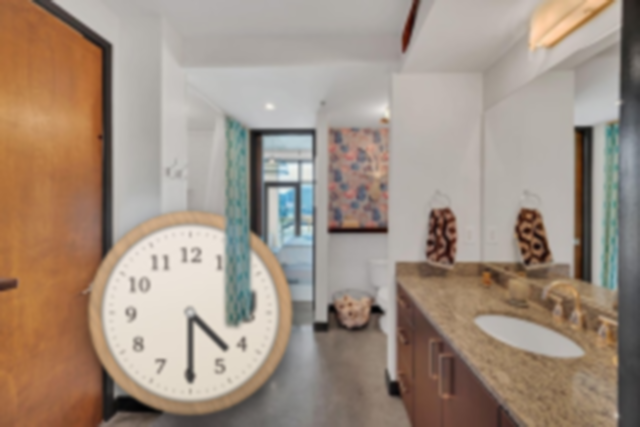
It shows 4 h 30 min
